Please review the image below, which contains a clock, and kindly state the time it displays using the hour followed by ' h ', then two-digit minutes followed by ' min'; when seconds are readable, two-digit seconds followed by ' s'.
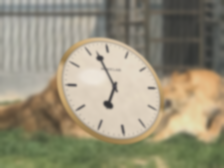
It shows 6 h 57 min
